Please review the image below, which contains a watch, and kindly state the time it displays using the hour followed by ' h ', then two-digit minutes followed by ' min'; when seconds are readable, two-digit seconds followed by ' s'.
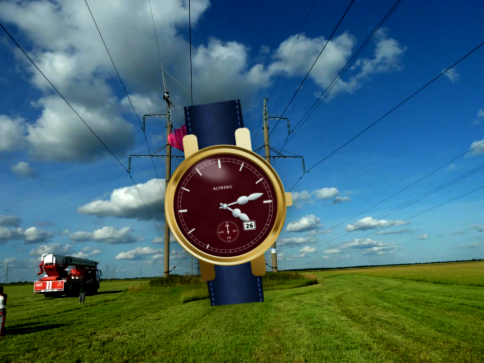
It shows 4 h 13 min
